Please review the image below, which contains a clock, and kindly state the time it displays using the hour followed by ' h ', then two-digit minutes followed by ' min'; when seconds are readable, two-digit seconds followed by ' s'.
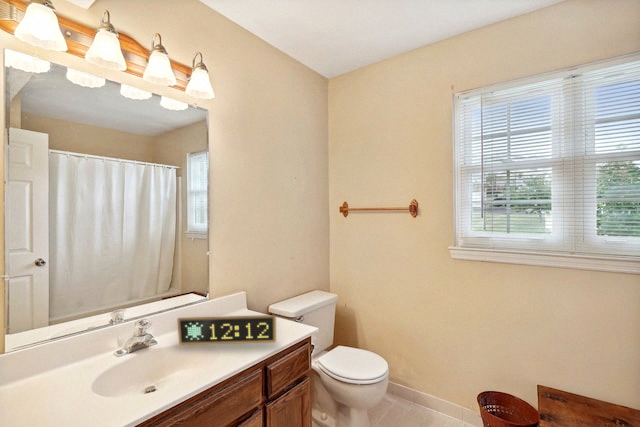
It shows 12 h 12 min
